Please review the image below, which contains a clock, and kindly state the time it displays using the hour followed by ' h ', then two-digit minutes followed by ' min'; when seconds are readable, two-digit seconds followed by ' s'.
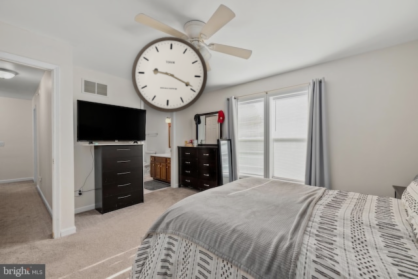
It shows 9 h 19 min
